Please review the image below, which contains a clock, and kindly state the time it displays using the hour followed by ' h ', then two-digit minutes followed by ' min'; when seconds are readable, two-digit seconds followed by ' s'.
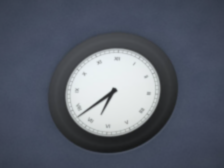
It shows 6 h 38 min
